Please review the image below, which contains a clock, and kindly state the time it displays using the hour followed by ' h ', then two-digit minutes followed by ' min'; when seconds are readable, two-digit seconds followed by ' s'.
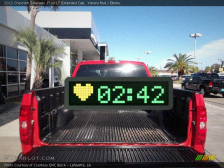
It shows 2 h 42 min
